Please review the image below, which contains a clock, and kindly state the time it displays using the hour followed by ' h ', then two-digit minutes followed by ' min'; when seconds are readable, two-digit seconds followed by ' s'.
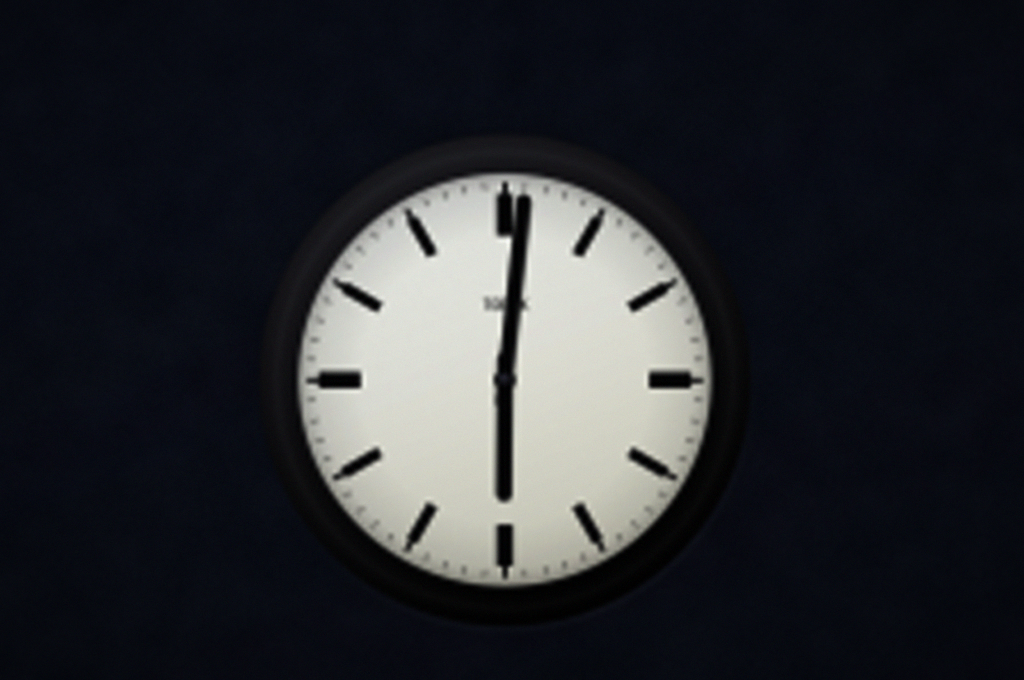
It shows 6 h 01 min
